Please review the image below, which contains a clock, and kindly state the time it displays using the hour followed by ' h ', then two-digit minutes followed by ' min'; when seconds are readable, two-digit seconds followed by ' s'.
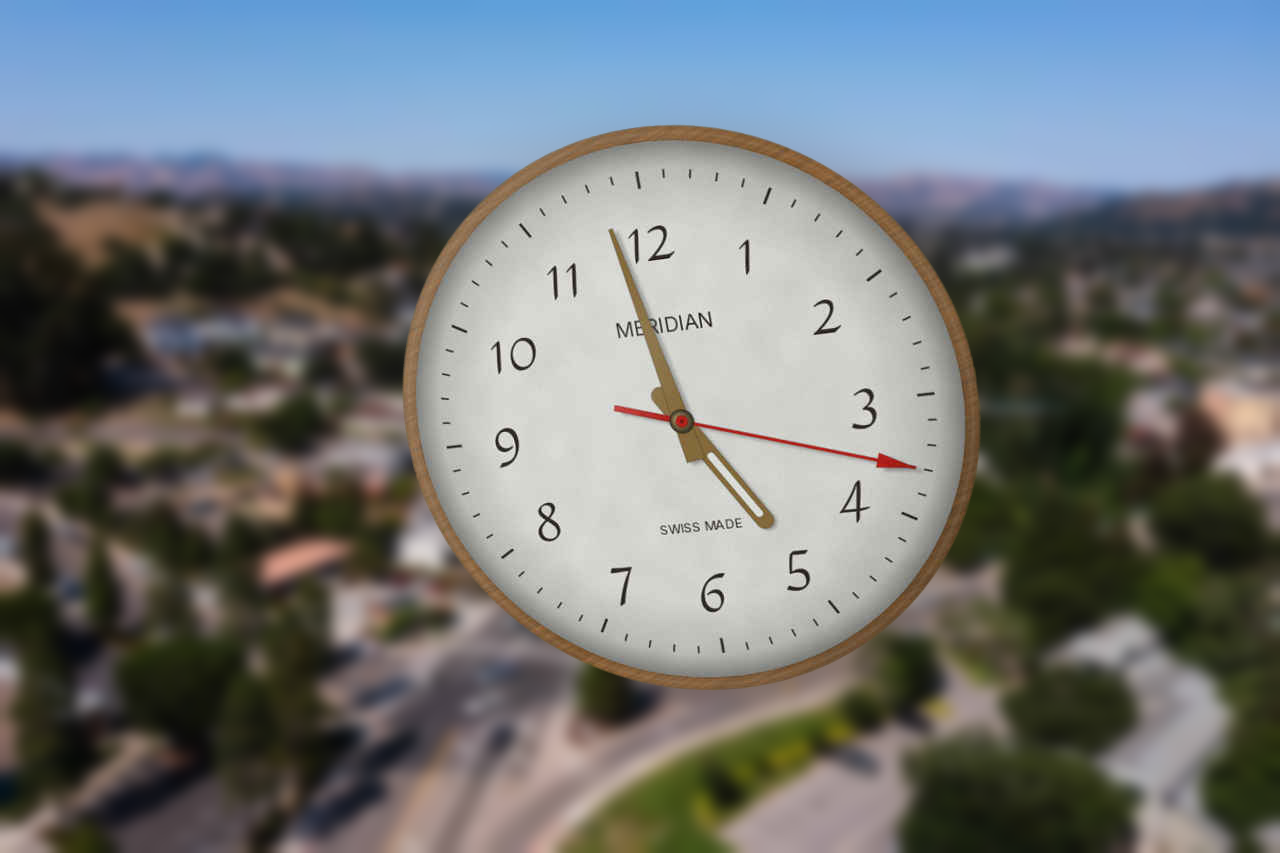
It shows 4 h 58 min 18 s
